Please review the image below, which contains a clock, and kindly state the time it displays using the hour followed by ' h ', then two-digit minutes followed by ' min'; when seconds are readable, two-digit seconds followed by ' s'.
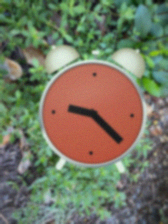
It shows 9 h 22 min
